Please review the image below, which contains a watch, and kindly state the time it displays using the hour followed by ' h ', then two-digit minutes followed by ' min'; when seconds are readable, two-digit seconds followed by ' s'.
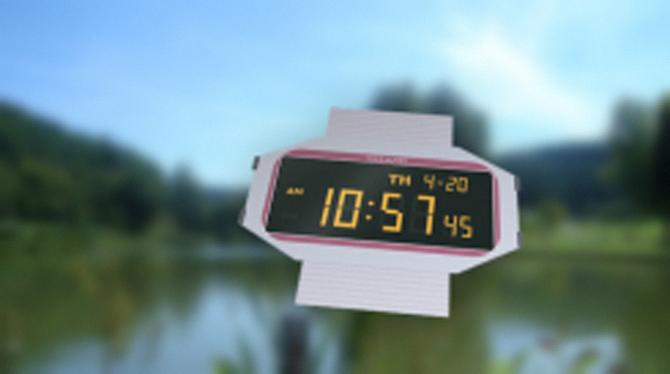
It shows 10 h 57 min 45 s
